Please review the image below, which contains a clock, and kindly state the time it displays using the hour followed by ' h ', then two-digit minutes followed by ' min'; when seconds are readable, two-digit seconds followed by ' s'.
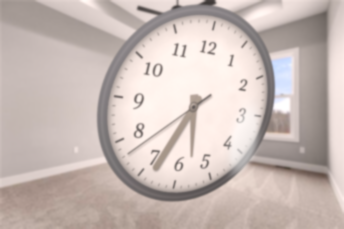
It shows 5 h 33 min 38 s
